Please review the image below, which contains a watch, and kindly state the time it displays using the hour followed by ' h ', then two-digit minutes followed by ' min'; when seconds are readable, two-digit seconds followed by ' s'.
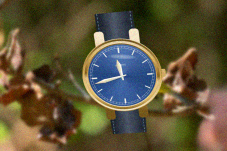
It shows 11 h 43 min
